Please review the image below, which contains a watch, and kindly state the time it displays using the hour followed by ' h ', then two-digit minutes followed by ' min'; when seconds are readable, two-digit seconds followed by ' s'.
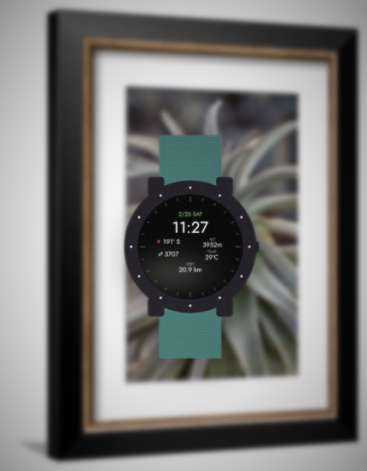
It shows 11 h 27 min
